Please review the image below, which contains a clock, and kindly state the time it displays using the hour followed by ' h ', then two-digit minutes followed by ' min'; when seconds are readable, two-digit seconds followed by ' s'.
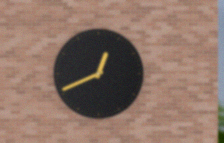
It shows 12 h 41 min
